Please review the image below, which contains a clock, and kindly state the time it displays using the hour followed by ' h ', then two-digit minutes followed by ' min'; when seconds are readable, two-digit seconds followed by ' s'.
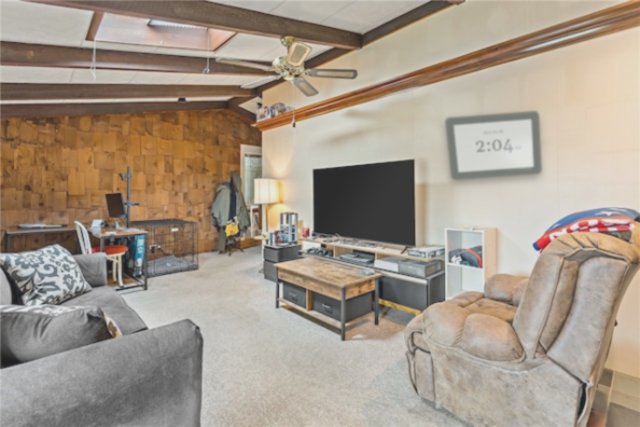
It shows 2 h 04 min
